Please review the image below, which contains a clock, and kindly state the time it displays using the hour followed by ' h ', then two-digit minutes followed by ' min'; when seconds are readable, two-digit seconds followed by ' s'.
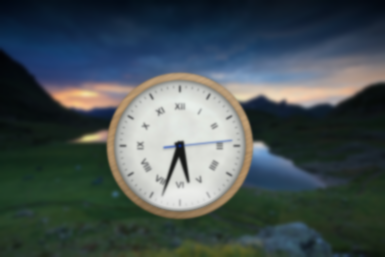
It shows 5 h 33 min 14 s
